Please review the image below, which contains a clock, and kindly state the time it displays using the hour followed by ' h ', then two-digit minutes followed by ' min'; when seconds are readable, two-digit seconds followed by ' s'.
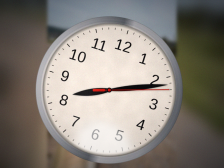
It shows 8 h 11 min 12 s
